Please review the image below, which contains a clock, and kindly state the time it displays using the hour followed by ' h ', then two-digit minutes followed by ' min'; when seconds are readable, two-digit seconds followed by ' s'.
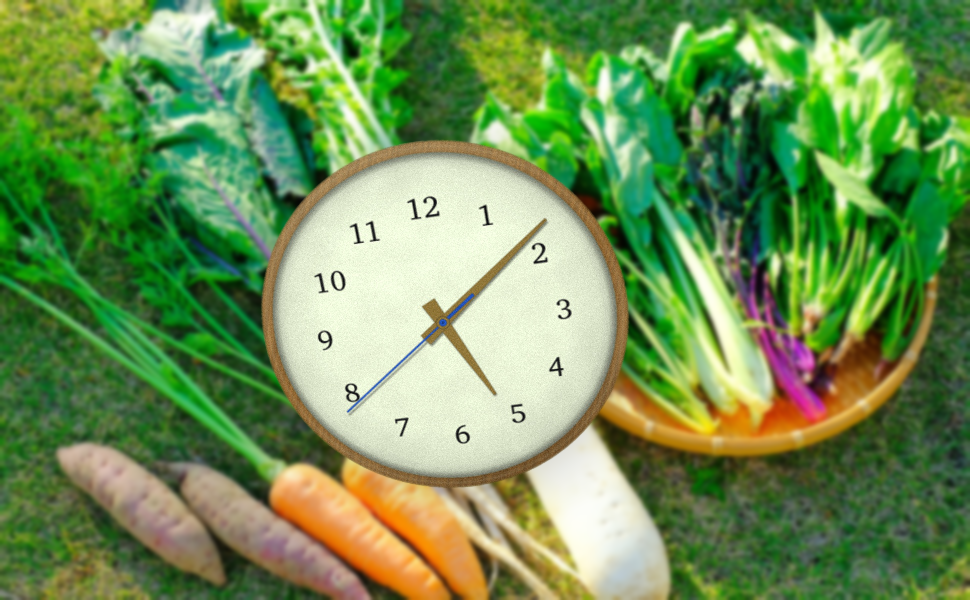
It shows 5 h 08 min 39 s
